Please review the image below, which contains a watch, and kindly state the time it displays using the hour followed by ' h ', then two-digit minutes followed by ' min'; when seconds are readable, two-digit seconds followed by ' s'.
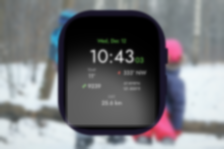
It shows 10 h 43 min
